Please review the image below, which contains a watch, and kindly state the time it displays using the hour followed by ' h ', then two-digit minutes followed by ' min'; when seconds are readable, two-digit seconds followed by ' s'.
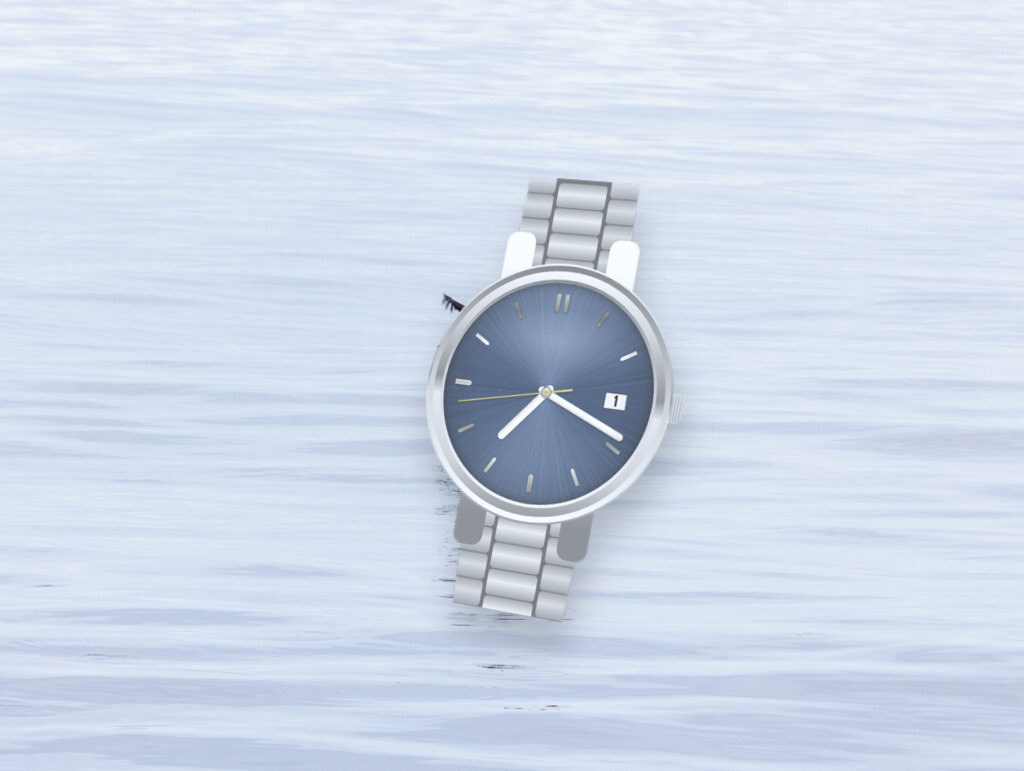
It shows 7 h 18 min 43 s
